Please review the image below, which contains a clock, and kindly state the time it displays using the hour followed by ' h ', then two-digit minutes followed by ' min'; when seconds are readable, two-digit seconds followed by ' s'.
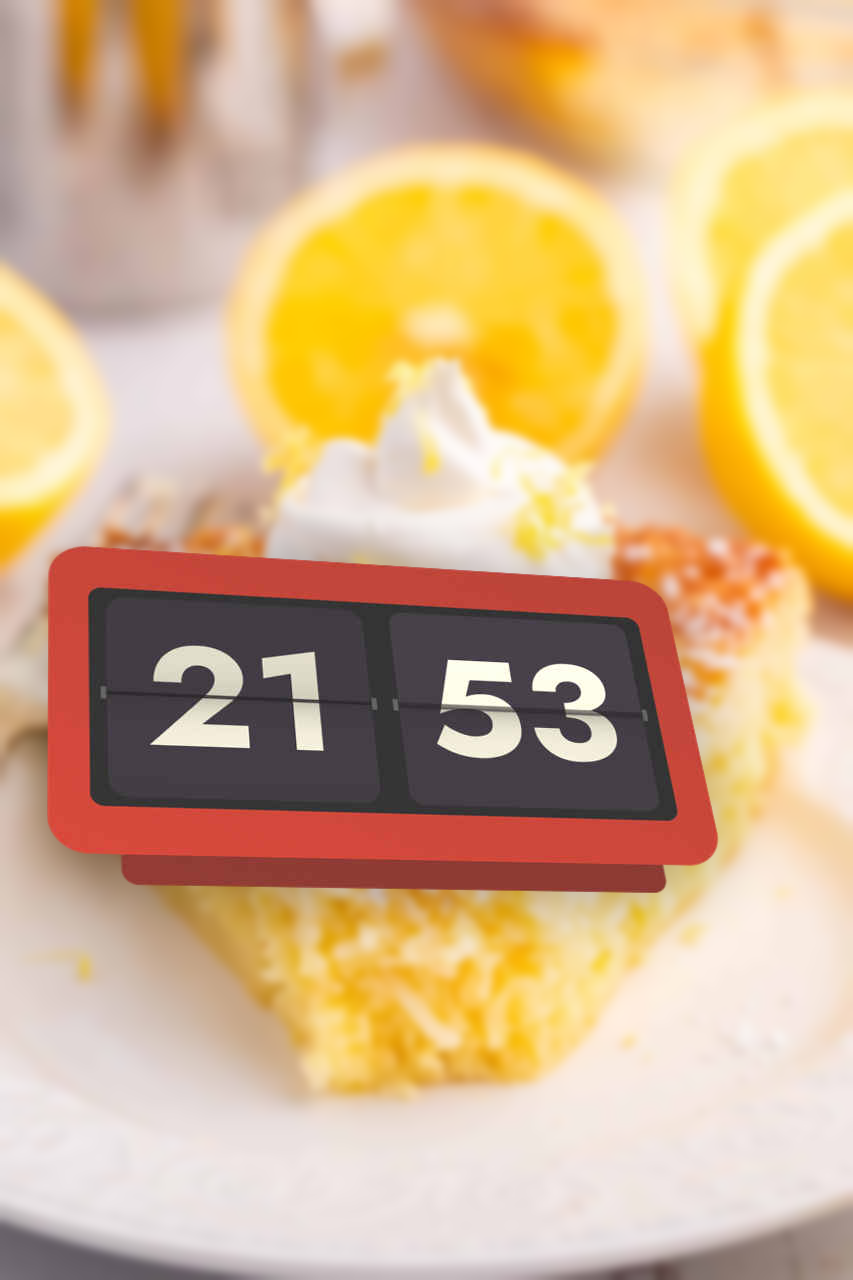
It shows 21 h 53 min
